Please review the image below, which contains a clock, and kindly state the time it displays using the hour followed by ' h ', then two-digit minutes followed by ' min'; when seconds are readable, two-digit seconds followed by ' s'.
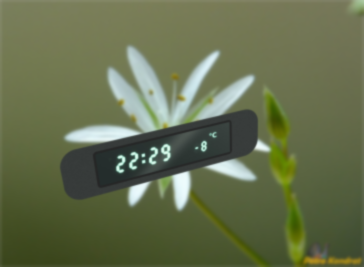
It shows 22 h 29 min
